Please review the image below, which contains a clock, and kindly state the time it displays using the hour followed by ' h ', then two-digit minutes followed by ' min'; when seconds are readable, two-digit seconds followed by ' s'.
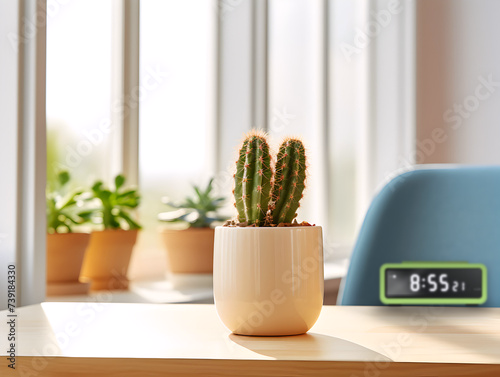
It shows 8 h 55 min
